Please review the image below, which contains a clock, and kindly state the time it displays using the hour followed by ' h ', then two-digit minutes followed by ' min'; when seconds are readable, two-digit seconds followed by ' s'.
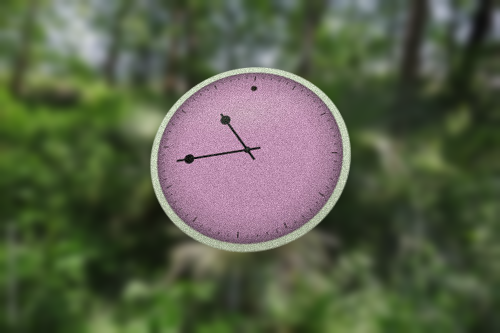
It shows 10 h 43 min
